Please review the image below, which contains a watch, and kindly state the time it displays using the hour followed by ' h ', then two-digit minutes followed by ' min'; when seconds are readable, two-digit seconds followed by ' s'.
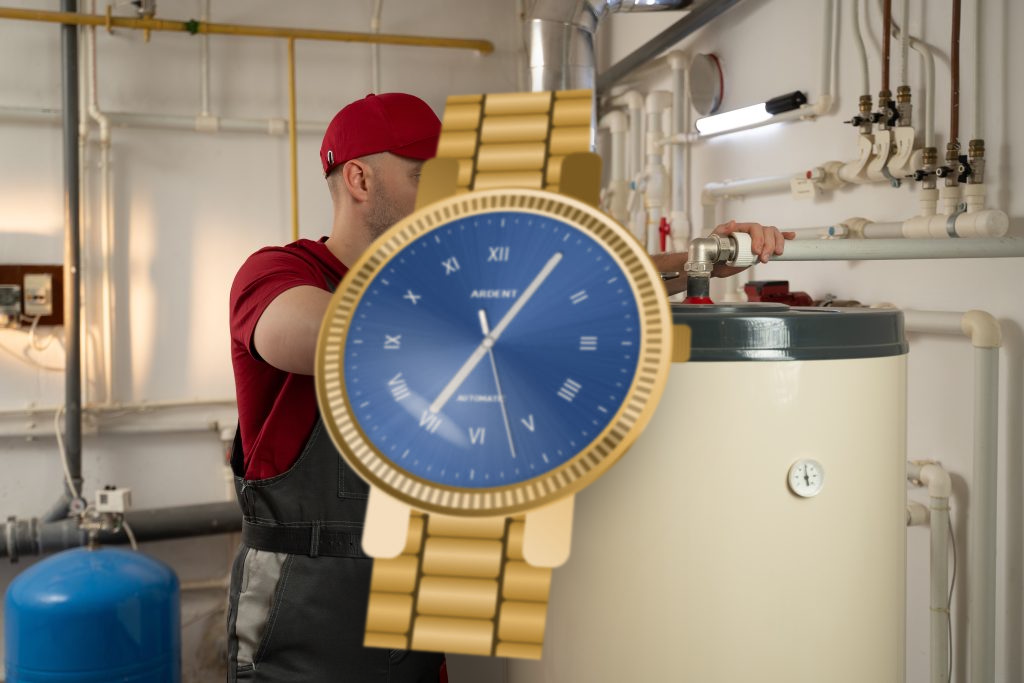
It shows 7 h 05 min 27 s
